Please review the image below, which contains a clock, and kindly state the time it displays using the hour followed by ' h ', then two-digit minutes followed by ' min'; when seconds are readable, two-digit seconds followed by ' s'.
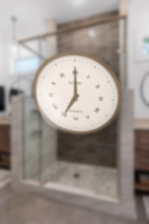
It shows 7 h 00 min
